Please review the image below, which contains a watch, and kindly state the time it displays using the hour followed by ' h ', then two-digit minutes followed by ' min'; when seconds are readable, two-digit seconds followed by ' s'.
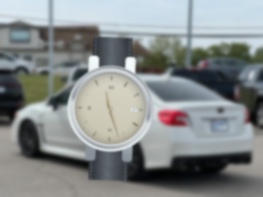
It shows 11 h 27 min
